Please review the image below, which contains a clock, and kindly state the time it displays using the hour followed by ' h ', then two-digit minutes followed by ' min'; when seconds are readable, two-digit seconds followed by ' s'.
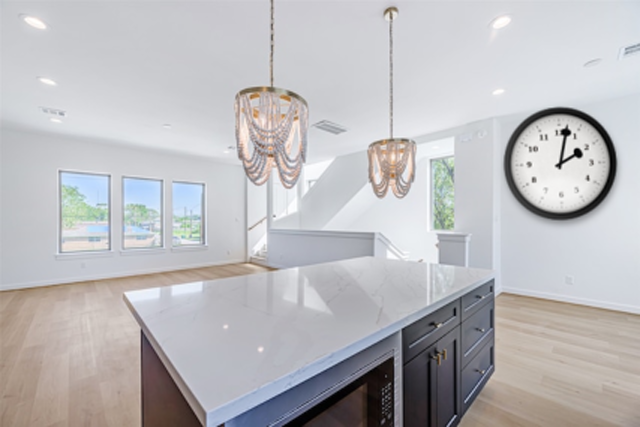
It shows 2 h 02 min
